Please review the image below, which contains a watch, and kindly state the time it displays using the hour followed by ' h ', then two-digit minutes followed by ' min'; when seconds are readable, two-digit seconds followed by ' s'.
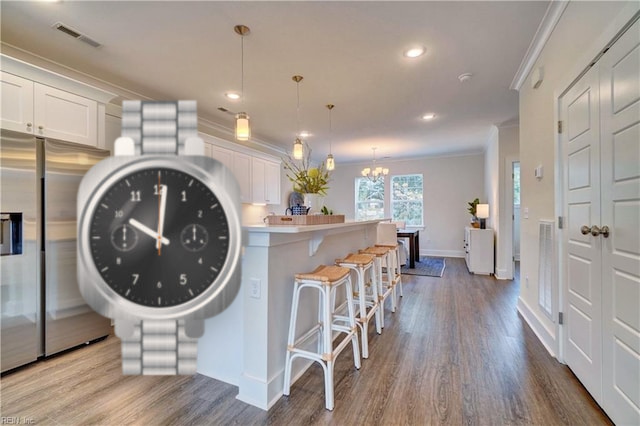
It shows 10 h 01 min
